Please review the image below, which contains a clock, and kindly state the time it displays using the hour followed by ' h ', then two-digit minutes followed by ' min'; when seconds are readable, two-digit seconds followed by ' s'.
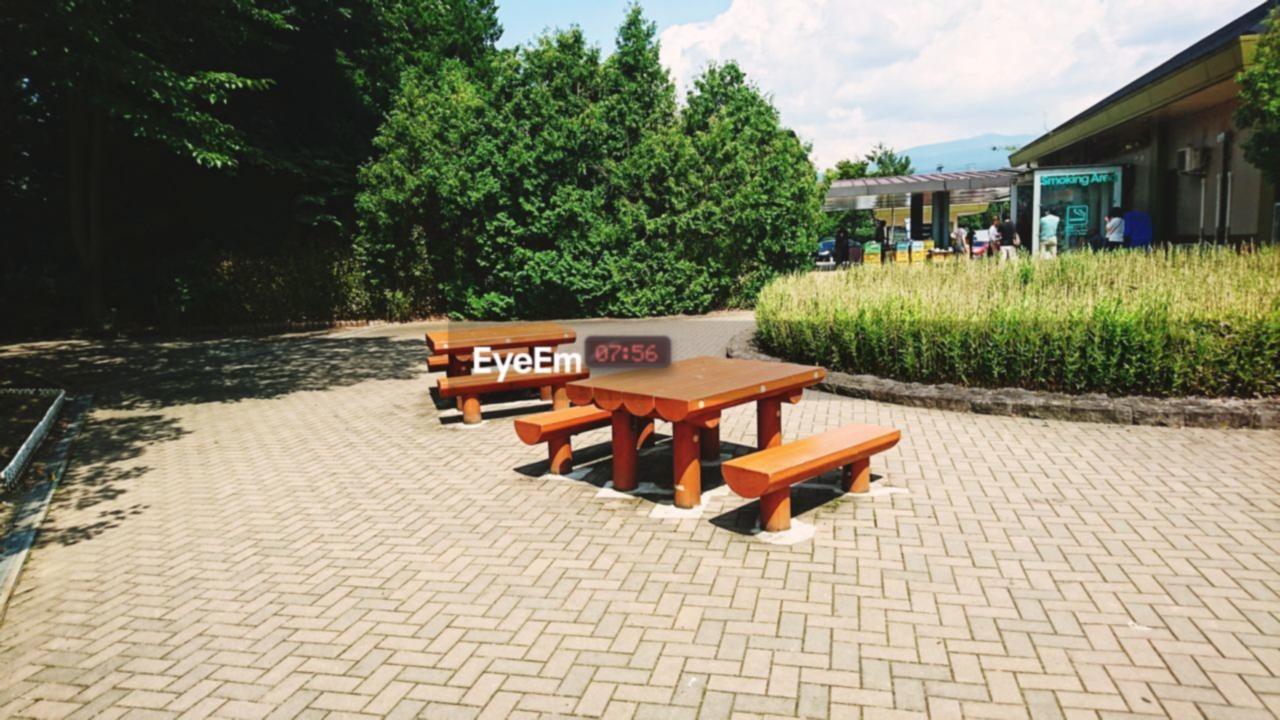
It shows 7 h 56 min
